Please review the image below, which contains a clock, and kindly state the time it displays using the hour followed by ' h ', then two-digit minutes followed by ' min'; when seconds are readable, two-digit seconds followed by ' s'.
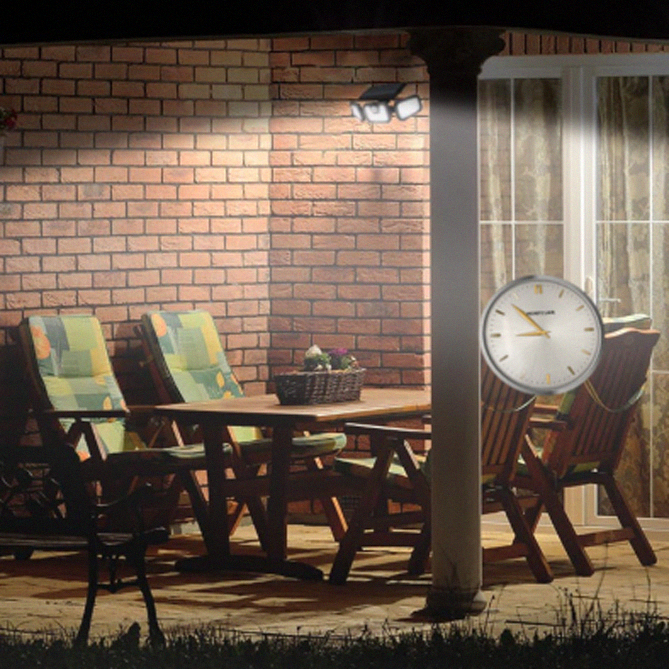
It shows 8 h 53 min
